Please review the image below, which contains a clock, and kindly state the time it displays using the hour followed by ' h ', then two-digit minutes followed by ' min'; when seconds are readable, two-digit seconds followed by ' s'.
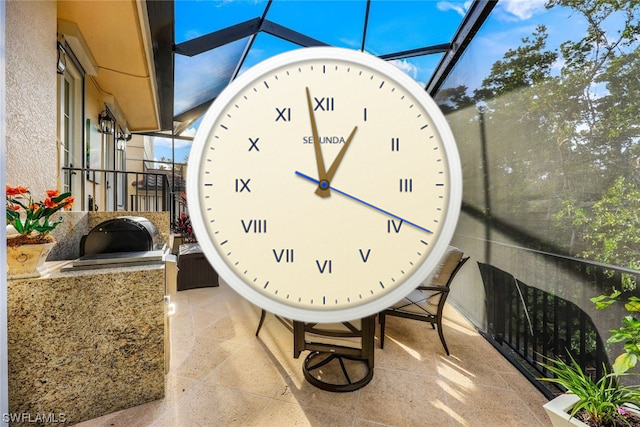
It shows 12 h 58 min 19 s
